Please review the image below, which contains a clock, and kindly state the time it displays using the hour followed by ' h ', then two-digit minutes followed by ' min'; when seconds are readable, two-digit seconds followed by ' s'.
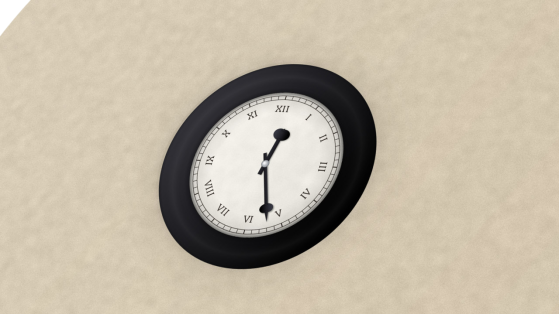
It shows 12 h 27 min
